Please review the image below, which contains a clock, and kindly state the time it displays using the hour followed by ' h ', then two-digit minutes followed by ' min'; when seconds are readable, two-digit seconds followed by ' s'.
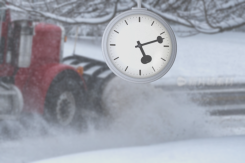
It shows 5 h 12 min
